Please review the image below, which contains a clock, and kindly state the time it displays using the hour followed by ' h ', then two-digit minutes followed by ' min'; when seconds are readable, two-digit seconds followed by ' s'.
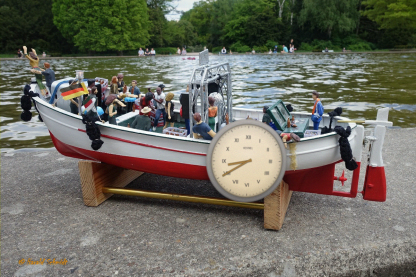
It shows 8 h 40 min
